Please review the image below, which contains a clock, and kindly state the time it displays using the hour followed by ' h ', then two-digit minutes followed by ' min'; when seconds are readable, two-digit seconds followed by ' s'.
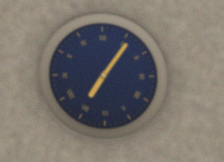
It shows 7 h 06 min
